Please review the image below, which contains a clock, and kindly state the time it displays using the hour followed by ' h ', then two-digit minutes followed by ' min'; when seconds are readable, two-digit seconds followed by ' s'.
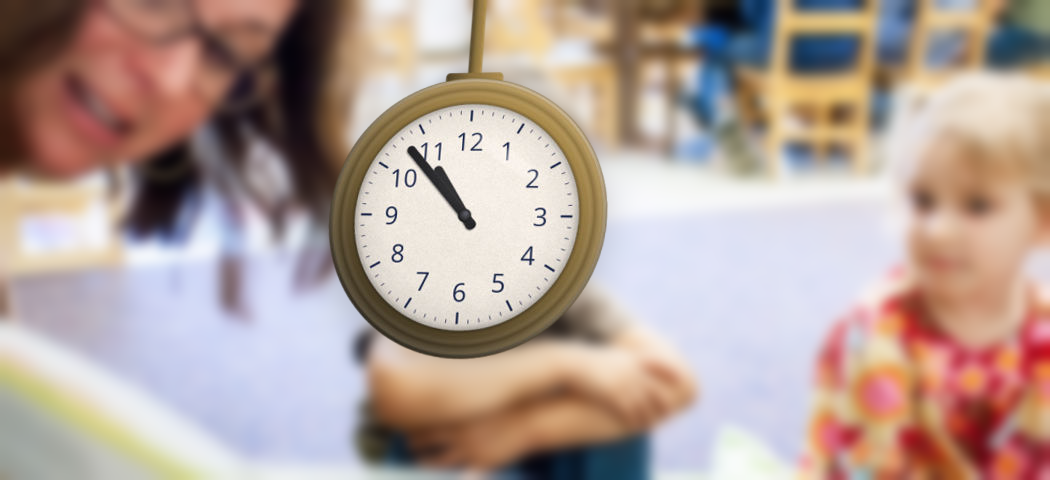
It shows 10 h 53 min
